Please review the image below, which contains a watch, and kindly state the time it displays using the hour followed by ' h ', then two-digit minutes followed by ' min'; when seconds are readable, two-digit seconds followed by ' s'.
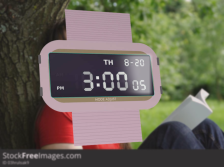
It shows 3 h 00 min 05 s
